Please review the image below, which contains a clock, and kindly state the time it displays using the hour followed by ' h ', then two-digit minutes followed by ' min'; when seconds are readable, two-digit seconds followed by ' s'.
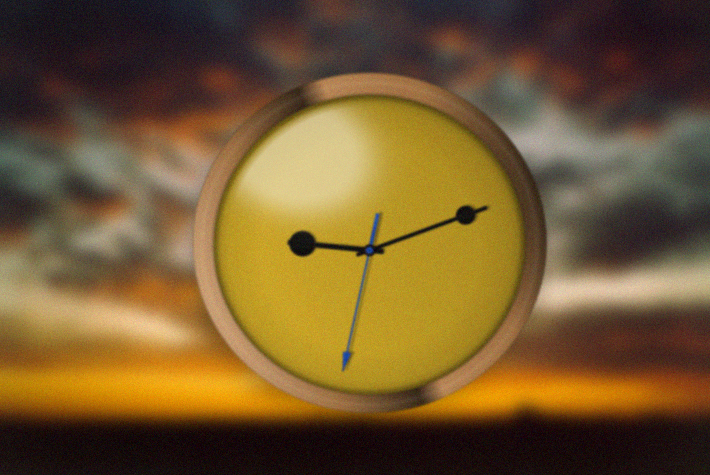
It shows 9 h 11 min 32 s
